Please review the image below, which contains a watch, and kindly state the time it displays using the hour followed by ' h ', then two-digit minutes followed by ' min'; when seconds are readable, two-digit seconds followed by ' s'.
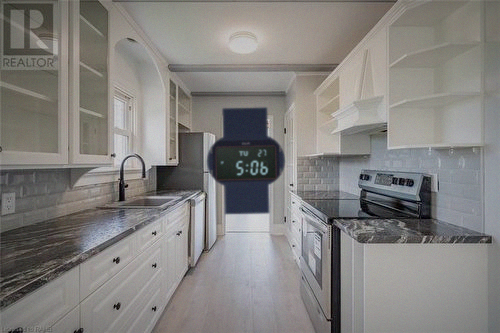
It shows 5 h 06 min
